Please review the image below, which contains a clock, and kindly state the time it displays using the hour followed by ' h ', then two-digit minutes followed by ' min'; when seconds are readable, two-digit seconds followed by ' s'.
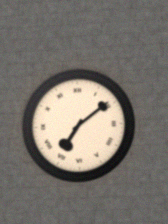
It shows 7 h 09 min
